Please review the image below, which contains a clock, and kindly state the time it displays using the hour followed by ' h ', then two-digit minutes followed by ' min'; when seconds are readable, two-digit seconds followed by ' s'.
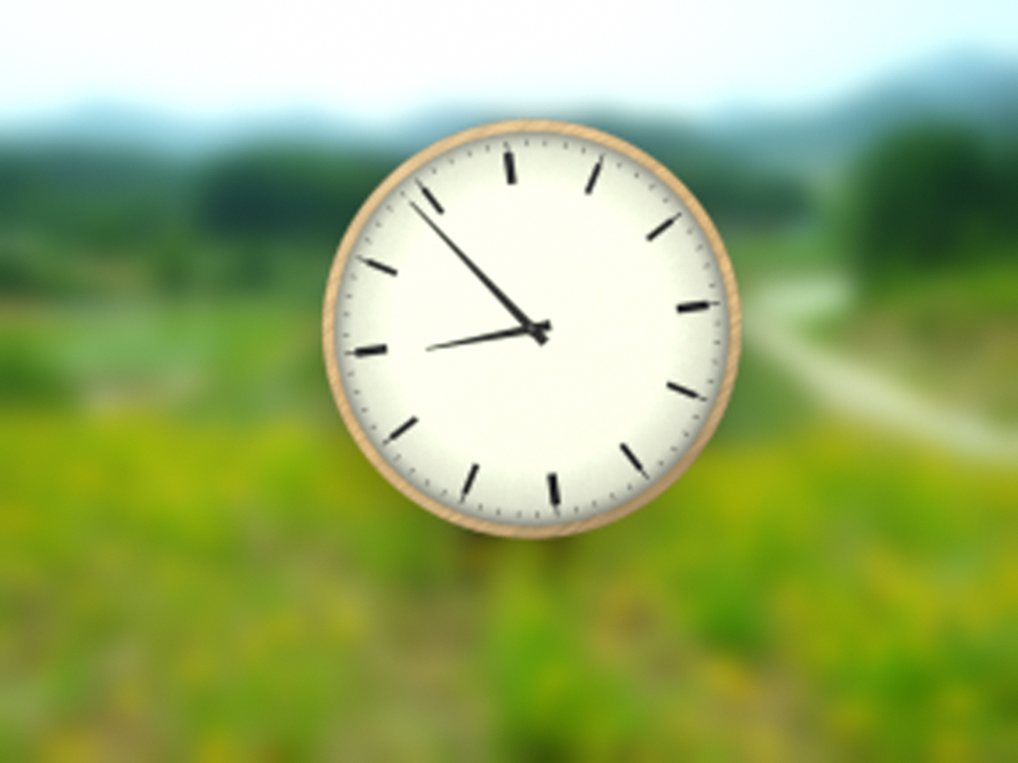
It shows 8 h 54 min
